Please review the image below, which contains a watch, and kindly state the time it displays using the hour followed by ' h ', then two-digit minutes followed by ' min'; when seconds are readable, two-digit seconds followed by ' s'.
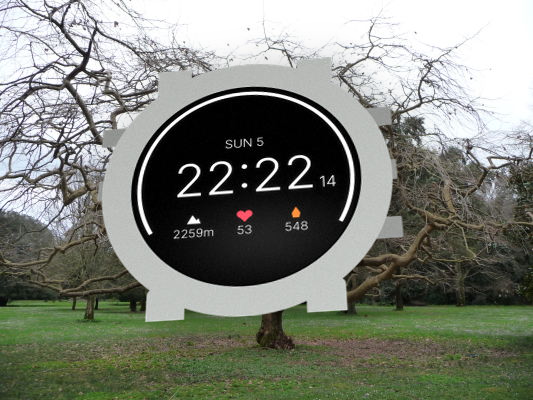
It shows 22 h 22 min 14 s
